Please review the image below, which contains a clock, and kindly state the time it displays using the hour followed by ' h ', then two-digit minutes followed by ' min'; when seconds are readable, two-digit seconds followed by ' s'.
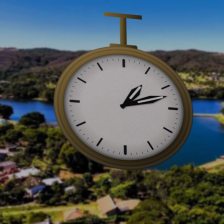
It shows 1 h 12 min
